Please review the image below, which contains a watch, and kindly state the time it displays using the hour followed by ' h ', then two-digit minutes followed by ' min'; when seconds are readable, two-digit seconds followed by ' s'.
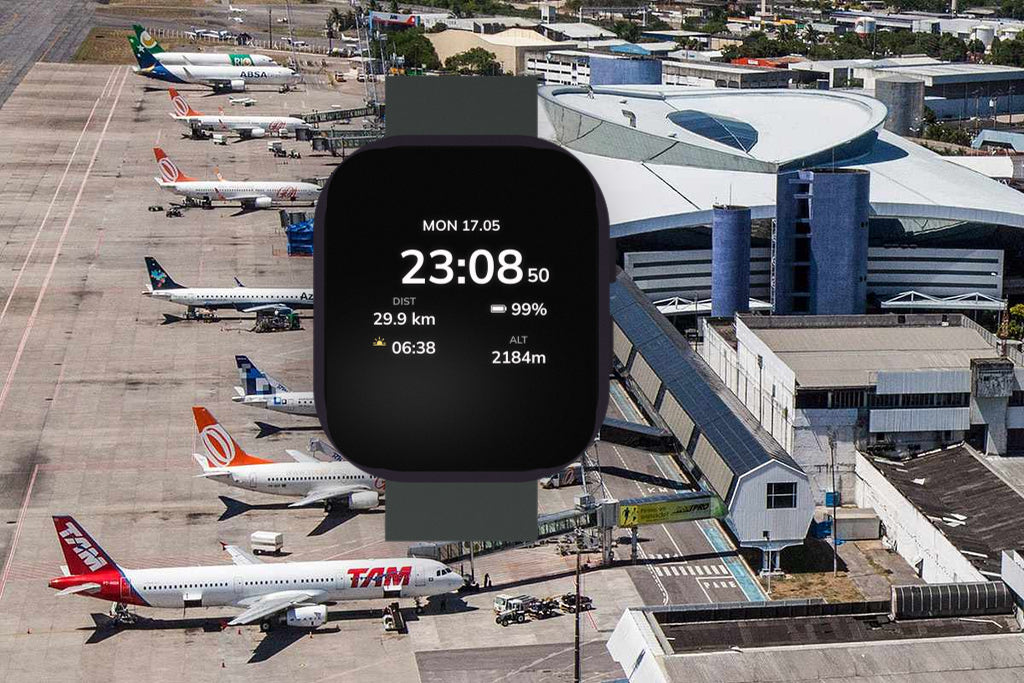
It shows 23 h 08 min 50 s
